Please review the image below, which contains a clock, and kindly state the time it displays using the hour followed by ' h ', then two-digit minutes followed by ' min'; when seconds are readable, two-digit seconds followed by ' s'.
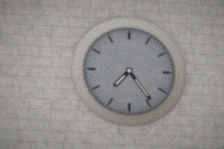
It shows 7 h 24 min
